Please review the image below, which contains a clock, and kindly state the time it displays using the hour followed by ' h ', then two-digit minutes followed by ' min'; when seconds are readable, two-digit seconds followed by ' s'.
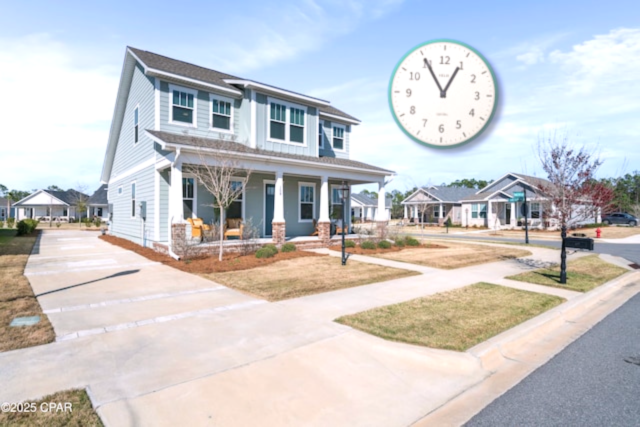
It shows 12 h 55 min
